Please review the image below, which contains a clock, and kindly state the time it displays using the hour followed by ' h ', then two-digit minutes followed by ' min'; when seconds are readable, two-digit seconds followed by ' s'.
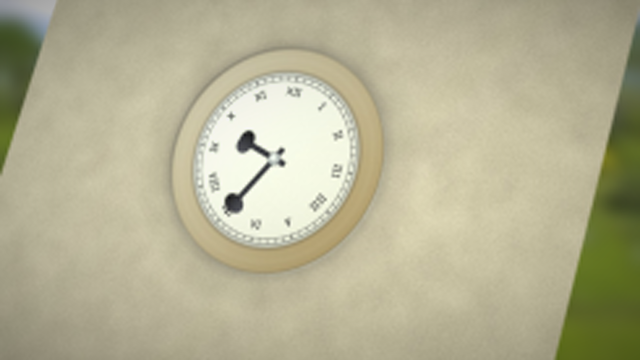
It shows 9 h 35 min
